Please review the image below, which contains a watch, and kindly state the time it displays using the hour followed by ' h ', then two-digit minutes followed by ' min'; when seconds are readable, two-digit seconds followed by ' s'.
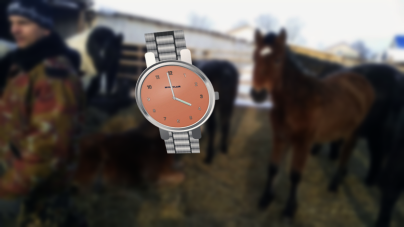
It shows 3 h 59 min
